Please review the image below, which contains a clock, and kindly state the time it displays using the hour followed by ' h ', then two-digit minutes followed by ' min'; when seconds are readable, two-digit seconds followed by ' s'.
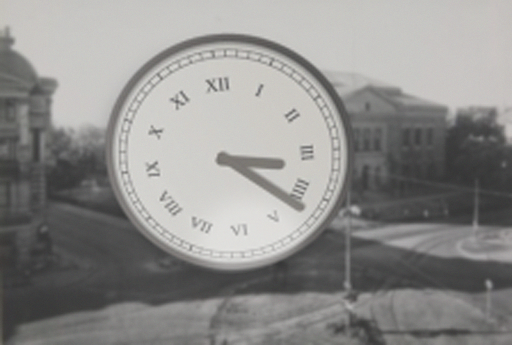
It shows 3 h 22 min
